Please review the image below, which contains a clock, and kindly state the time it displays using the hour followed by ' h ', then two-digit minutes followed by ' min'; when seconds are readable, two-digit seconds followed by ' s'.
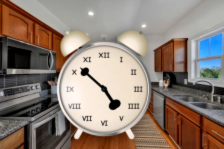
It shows 4 h 52 min
